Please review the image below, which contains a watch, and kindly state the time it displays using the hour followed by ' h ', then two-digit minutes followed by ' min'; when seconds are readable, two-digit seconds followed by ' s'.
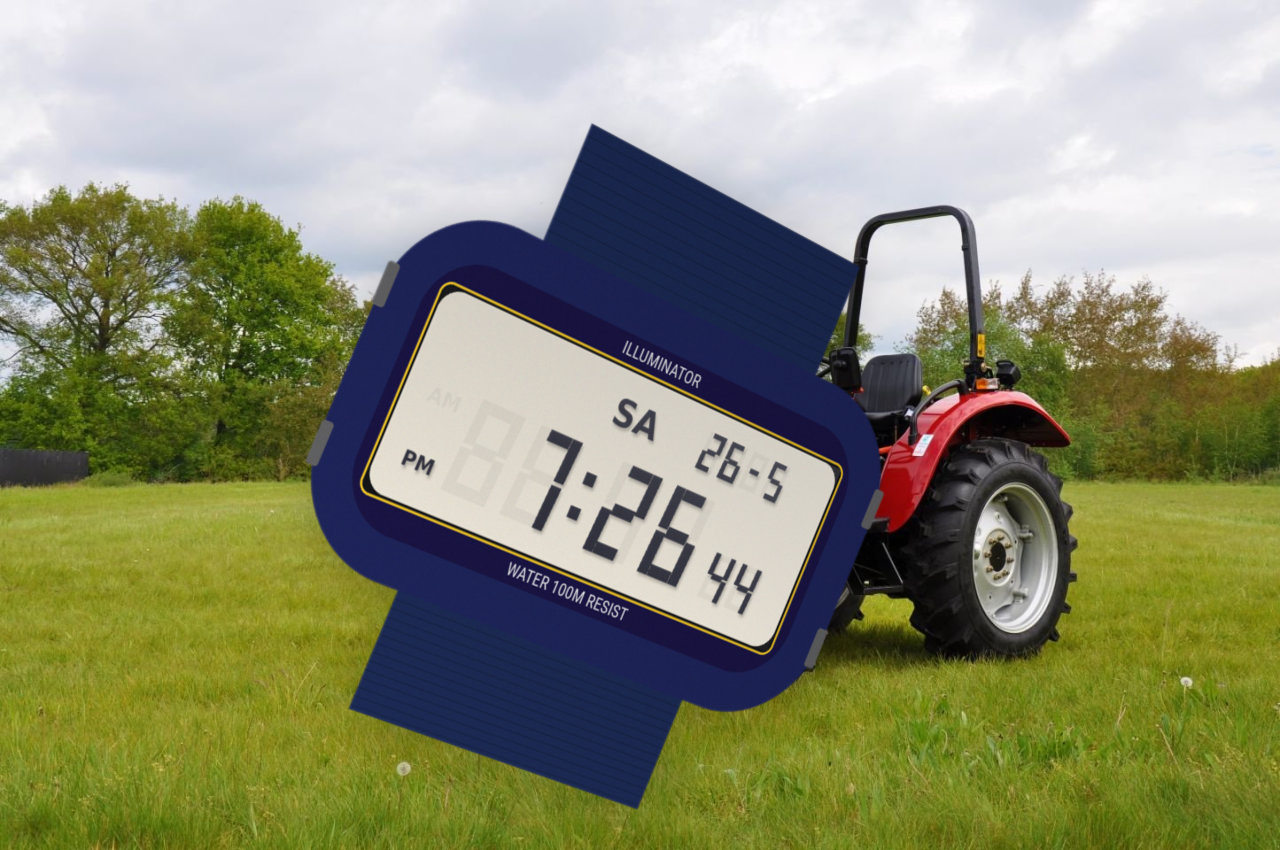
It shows 7 h 26 min 44 s
